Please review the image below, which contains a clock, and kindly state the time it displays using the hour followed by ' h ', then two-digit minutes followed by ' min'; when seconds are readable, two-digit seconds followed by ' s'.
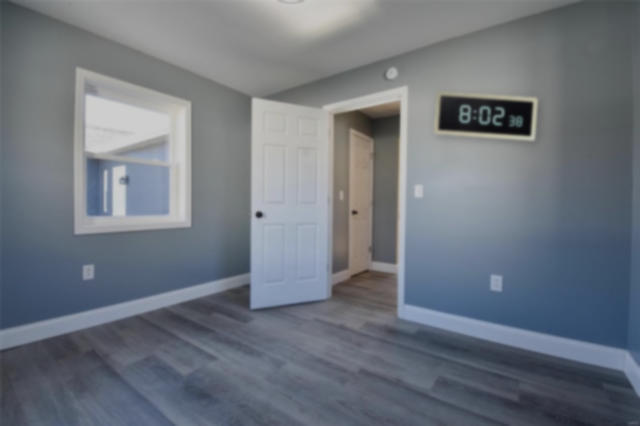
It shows 8 h 02 min
